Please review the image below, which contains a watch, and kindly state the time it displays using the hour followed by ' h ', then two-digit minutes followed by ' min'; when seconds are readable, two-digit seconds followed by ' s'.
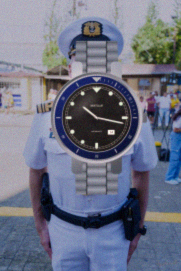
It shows 10 h 17 min
